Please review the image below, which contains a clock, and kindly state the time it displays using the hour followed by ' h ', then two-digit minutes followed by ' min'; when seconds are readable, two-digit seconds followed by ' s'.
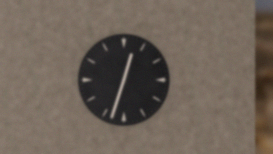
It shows 12 h 33 min
